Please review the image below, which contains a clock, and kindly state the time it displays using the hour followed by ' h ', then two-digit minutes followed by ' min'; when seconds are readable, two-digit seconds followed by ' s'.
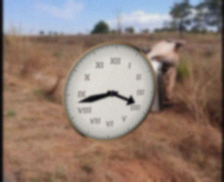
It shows 3 h 43 min
